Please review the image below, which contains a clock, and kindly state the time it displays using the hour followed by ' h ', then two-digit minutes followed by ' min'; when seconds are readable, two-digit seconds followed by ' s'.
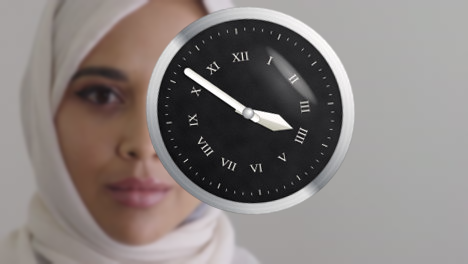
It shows 3 h 52 min
